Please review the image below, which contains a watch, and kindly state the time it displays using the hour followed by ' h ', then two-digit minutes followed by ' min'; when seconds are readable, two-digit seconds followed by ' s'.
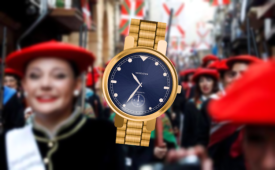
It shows 10 h 35 min
